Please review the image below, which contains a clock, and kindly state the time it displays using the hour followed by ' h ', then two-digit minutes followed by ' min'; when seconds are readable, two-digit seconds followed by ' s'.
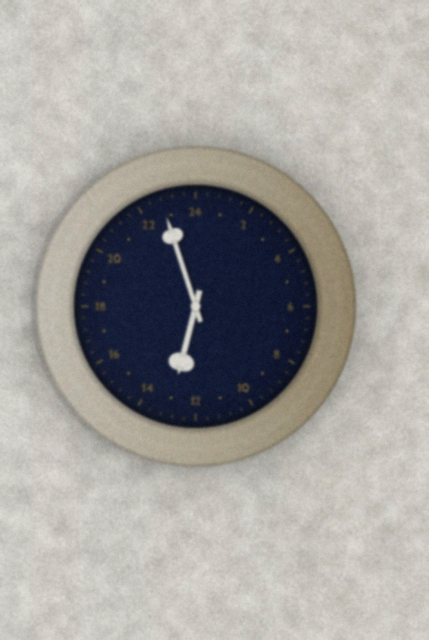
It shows 12 h 57 min
